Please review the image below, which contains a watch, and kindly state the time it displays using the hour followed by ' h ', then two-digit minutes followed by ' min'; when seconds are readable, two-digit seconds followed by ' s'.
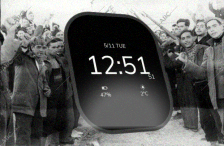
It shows 12 h 51 min
